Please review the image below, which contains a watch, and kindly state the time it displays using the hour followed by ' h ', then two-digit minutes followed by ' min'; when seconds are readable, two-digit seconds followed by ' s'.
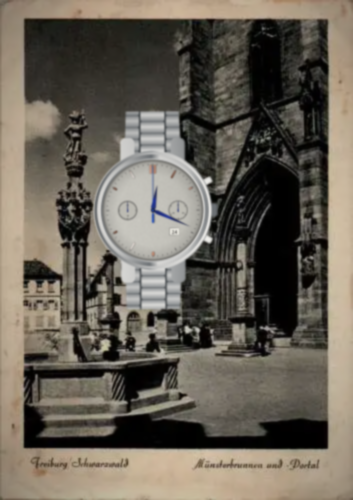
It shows 12 h 19 min
